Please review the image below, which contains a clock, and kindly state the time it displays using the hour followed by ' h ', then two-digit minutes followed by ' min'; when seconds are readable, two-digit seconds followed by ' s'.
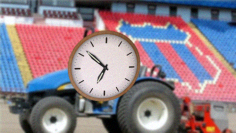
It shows 6 h 52 min
